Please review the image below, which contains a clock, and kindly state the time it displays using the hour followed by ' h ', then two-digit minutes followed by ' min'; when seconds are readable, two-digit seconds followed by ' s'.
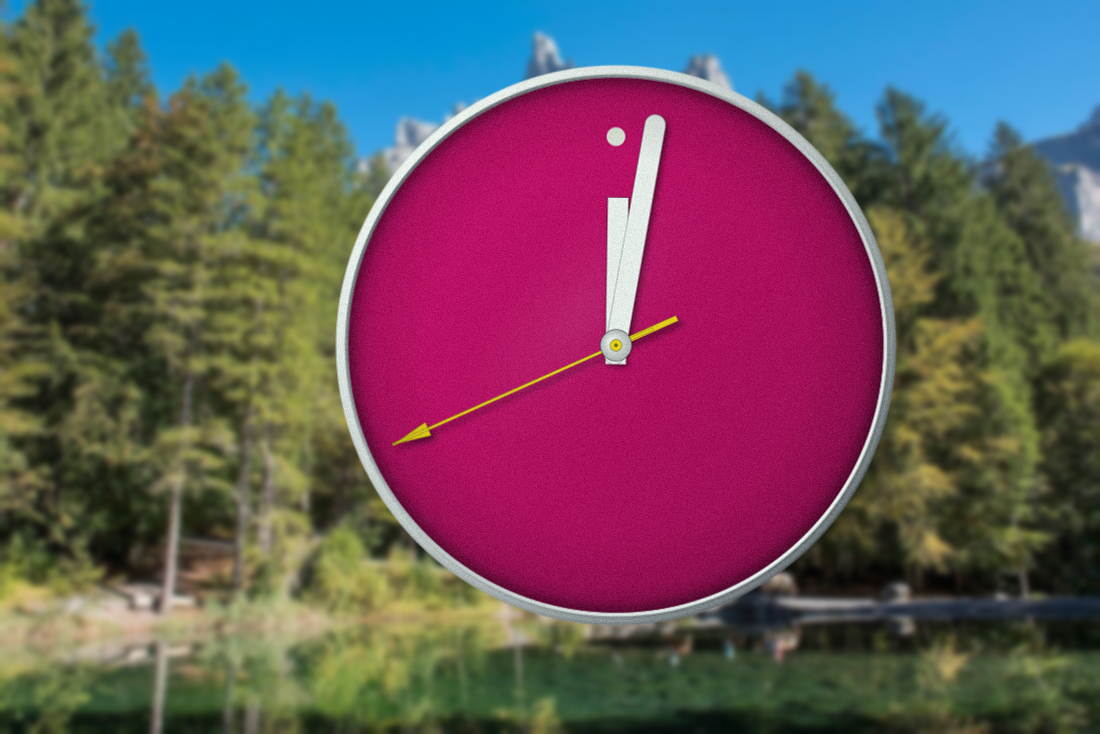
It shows 12 h 01 min 41 s
